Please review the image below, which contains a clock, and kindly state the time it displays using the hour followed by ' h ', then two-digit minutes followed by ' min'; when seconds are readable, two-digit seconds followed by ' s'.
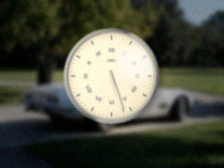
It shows 5 h 27 min
